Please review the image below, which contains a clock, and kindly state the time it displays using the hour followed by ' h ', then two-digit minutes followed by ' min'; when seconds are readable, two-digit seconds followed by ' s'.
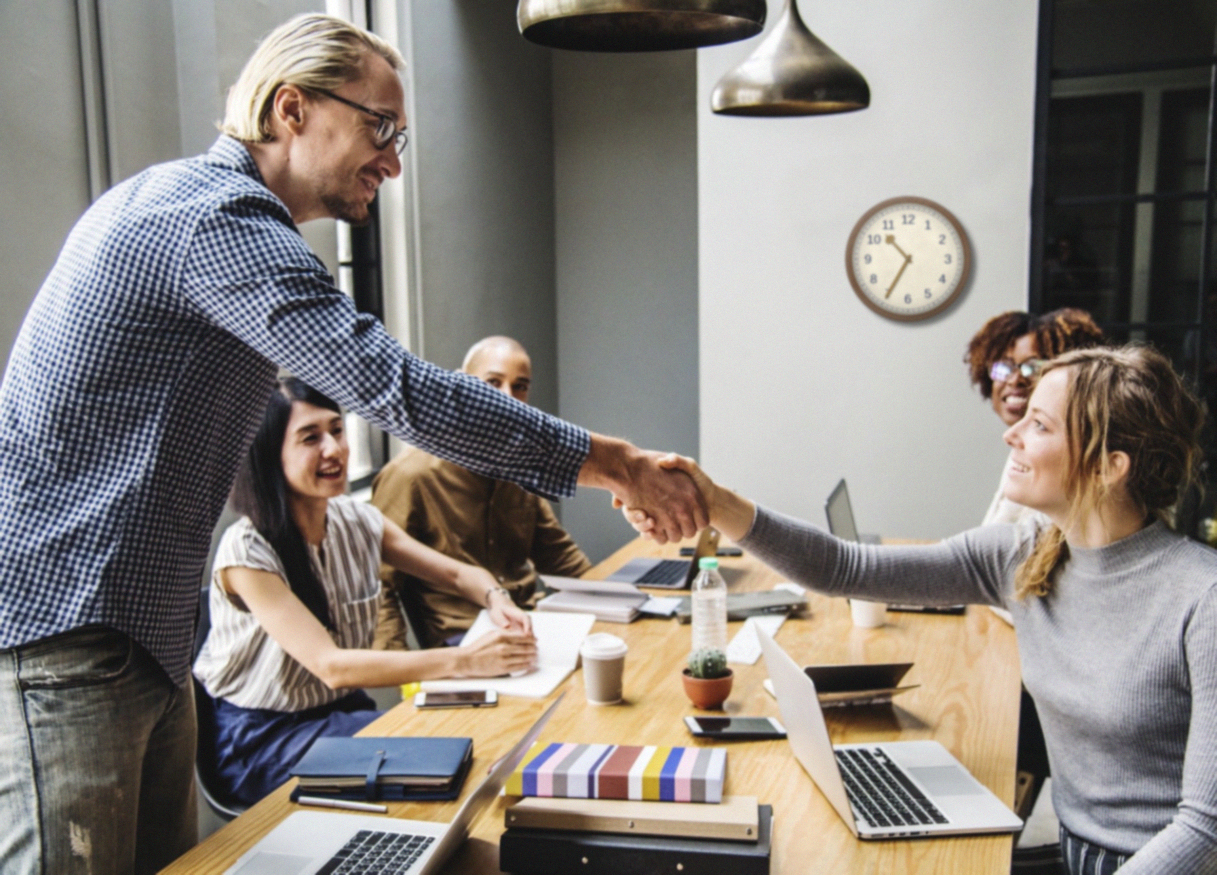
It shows 10 h 35 min
